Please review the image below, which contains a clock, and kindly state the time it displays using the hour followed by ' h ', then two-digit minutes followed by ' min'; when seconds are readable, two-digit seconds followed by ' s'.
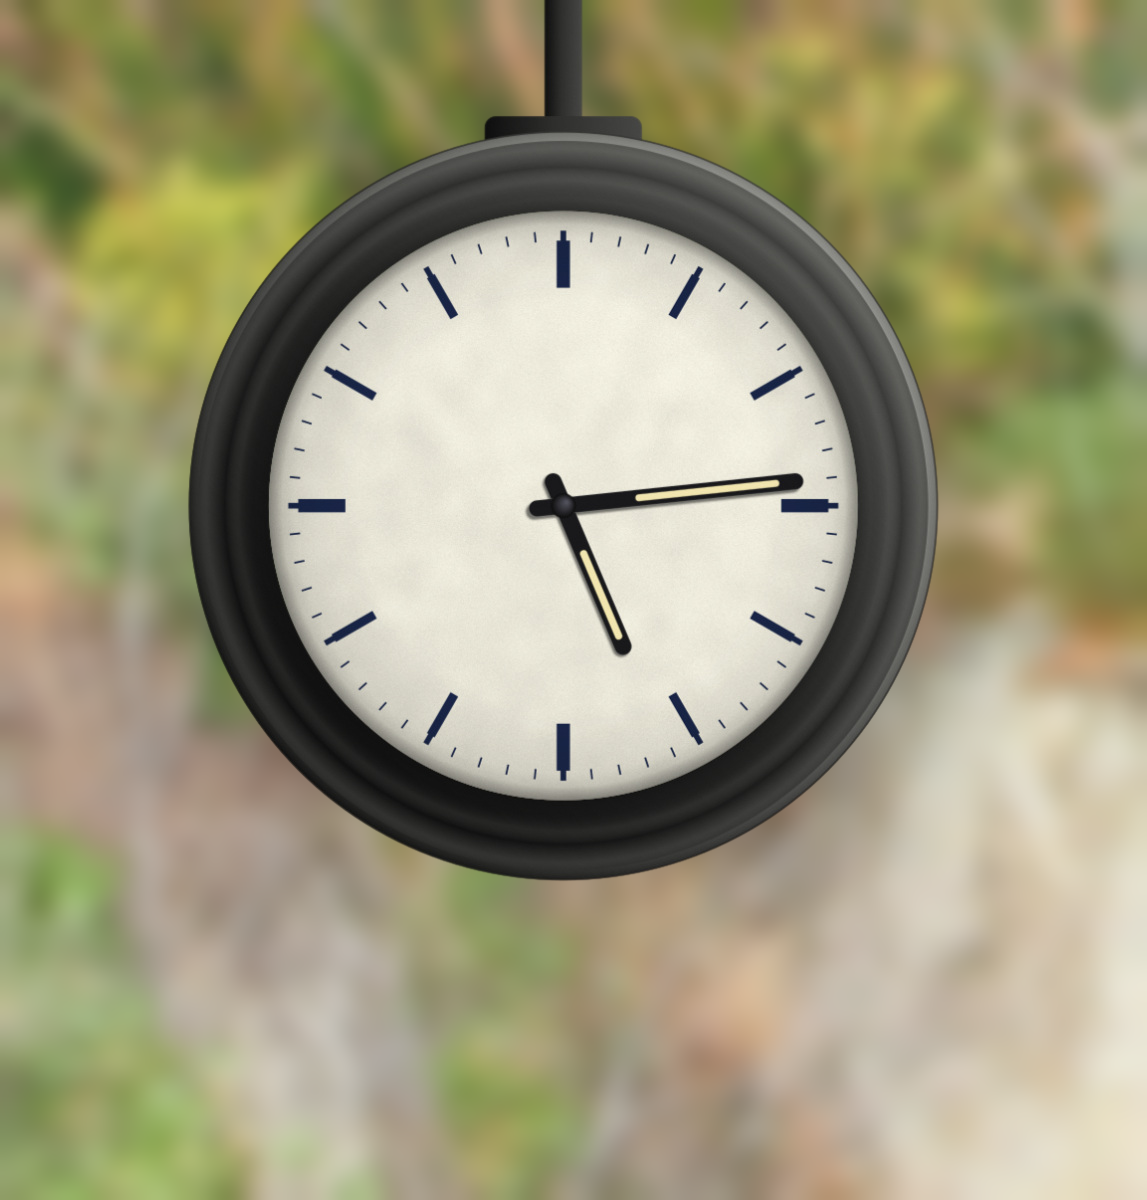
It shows 5 h 14 min
